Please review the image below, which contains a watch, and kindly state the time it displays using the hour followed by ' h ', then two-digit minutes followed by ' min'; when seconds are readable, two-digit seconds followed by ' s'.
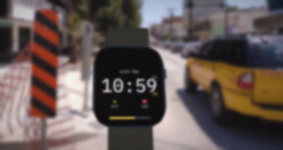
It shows 10 h 59 min
